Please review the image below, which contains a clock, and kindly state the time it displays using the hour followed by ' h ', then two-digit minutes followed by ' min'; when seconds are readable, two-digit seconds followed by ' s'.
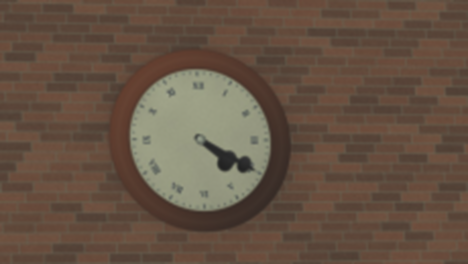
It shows 4 h 20 min
